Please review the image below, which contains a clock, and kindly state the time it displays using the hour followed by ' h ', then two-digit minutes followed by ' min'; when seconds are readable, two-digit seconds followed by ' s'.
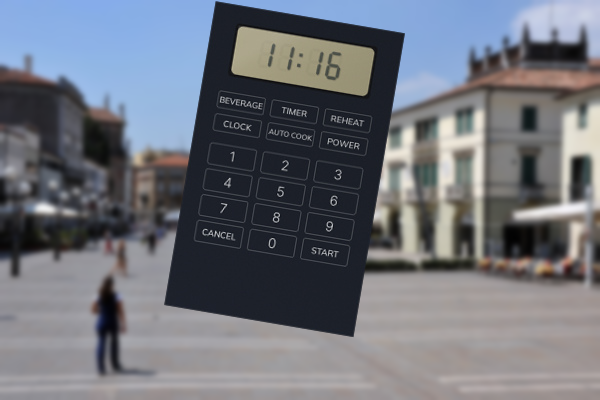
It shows 11 h 16 min
